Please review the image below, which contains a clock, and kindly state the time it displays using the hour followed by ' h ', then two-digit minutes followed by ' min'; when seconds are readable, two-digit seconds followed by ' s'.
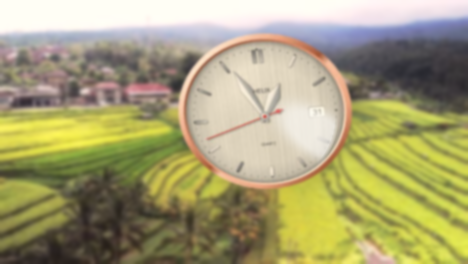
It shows 12 h 55 min 42 s
